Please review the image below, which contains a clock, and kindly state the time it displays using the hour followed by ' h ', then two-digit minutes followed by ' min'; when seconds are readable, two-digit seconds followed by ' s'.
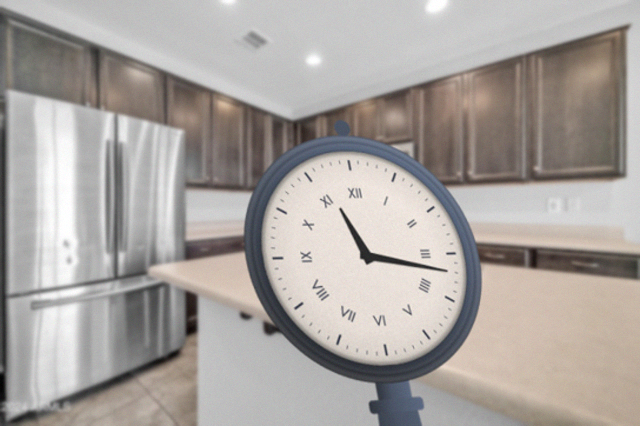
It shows 11 h 17 min
